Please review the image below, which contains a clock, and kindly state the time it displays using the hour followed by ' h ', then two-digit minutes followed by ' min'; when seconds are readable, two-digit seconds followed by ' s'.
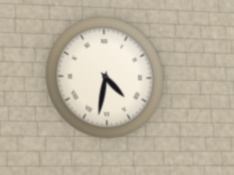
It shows 4 h 32 min
